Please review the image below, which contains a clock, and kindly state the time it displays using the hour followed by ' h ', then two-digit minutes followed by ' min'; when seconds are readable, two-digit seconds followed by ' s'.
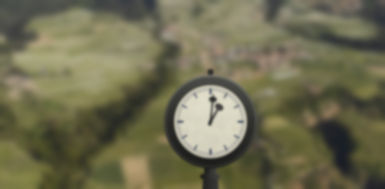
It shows 1 h 01 min
